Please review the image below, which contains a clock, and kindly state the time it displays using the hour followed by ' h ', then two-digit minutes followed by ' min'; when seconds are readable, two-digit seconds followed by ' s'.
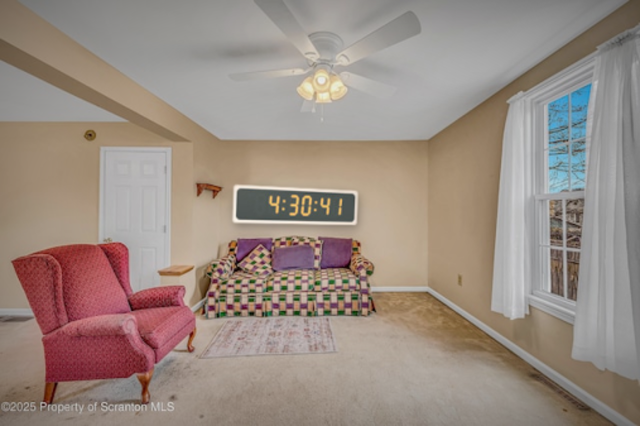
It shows 4 h 30 min 41 s
